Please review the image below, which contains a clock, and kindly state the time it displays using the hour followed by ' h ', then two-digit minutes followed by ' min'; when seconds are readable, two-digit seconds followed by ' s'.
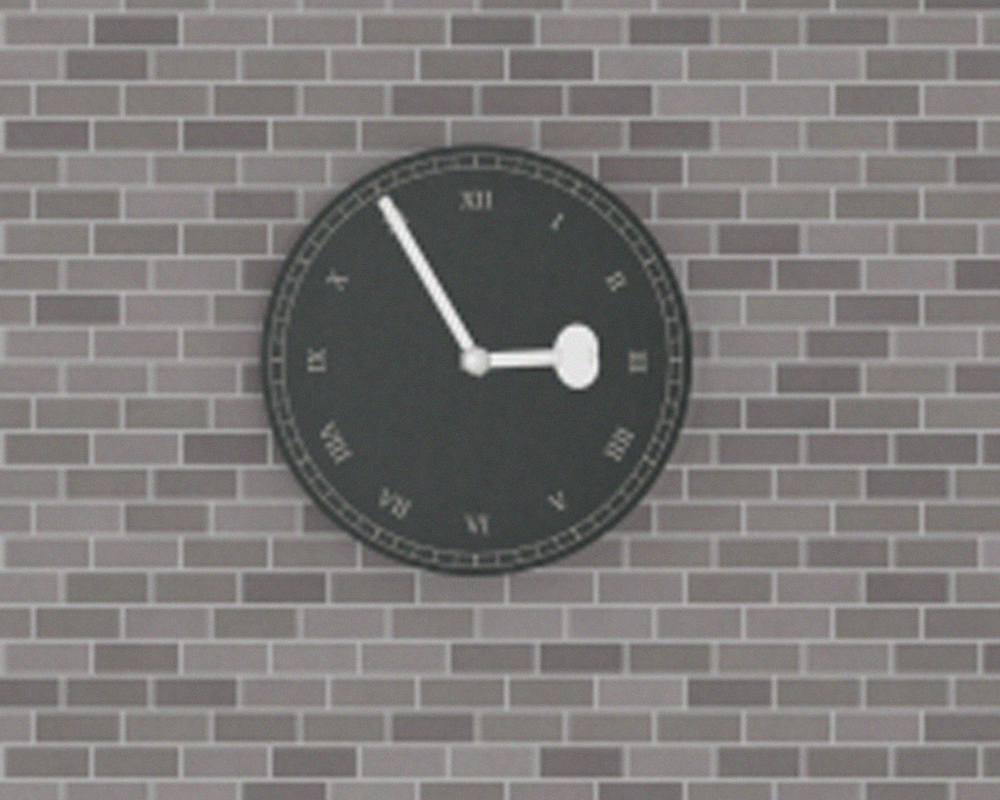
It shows 2 h 55 min
